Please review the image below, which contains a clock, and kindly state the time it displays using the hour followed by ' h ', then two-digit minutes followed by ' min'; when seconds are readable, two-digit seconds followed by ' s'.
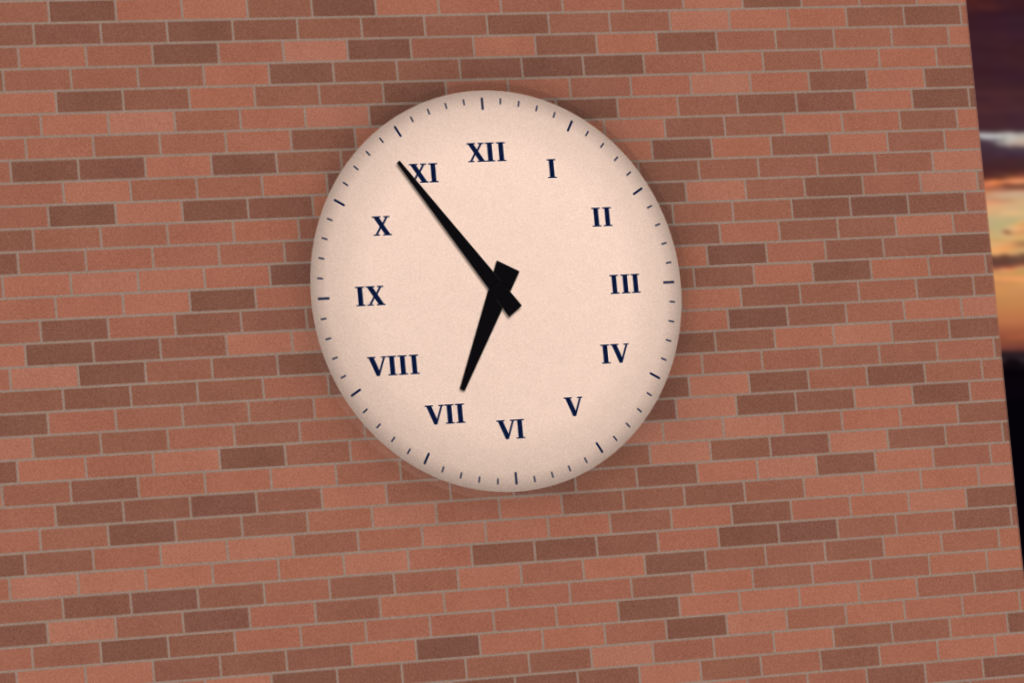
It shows 6 h 54 min
